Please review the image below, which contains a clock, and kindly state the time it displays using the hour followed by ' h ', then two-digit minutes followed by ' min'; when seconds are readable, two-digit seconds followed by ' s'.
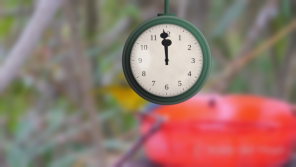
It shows 11 h 59 min
